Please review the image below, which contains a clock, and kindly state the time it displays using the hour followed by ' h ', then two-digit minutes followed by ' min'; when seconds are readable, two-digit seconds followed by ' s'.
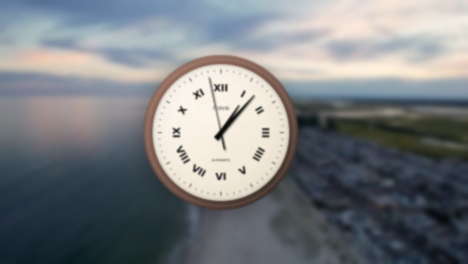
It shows 1 h 06 min 58 s
